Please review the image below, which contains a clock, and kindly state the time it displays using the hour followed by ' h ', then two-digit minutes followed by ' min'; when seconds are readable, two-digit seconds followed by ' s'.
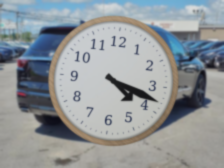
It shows 4 h 18 min
